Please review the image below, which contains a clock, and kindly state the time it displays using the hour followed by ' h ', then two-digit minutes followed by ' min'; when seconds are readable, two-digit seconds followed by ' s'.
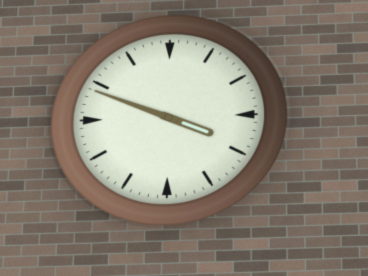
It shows 3 h 49 min
